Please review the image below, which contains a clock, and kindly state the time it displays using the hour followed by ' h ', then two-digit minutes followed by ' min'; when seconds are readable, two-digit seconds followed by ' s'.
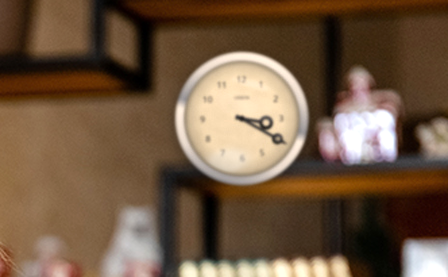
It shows 3 h 20 min
